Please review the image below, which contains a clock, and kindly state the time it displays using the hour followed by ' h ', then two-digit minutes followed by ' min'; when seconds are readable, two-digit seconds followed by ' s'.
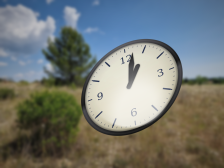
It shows 1 h 02 min
